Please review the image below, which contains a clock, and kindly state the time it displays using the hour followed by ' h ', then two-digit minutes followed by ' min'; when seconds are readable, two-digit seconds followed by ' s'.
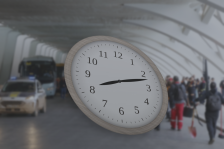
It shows 8 h 12 min
